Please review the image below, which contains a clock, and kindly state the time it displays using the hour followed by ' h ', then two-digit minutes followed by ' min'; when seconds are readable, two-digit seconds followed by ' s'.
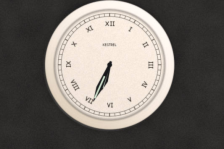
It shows 6 h 34 min
